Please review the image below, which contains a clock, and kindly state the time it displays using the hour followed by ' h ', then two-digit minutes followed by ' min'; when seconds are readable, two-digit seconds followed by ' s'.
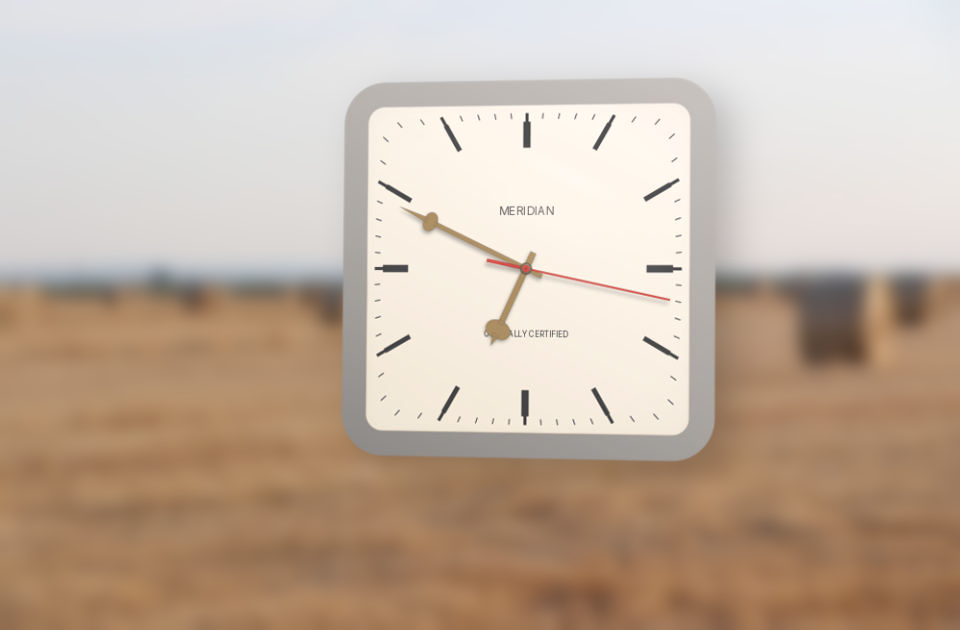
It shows 6 h 49 min 17 s
